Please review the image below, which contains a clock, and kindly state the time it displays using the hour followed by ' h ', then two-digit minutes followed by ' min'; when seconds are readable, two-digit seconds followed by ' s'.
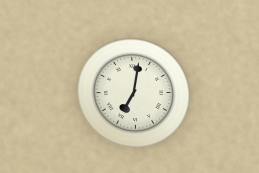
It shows 7 h 02 min
